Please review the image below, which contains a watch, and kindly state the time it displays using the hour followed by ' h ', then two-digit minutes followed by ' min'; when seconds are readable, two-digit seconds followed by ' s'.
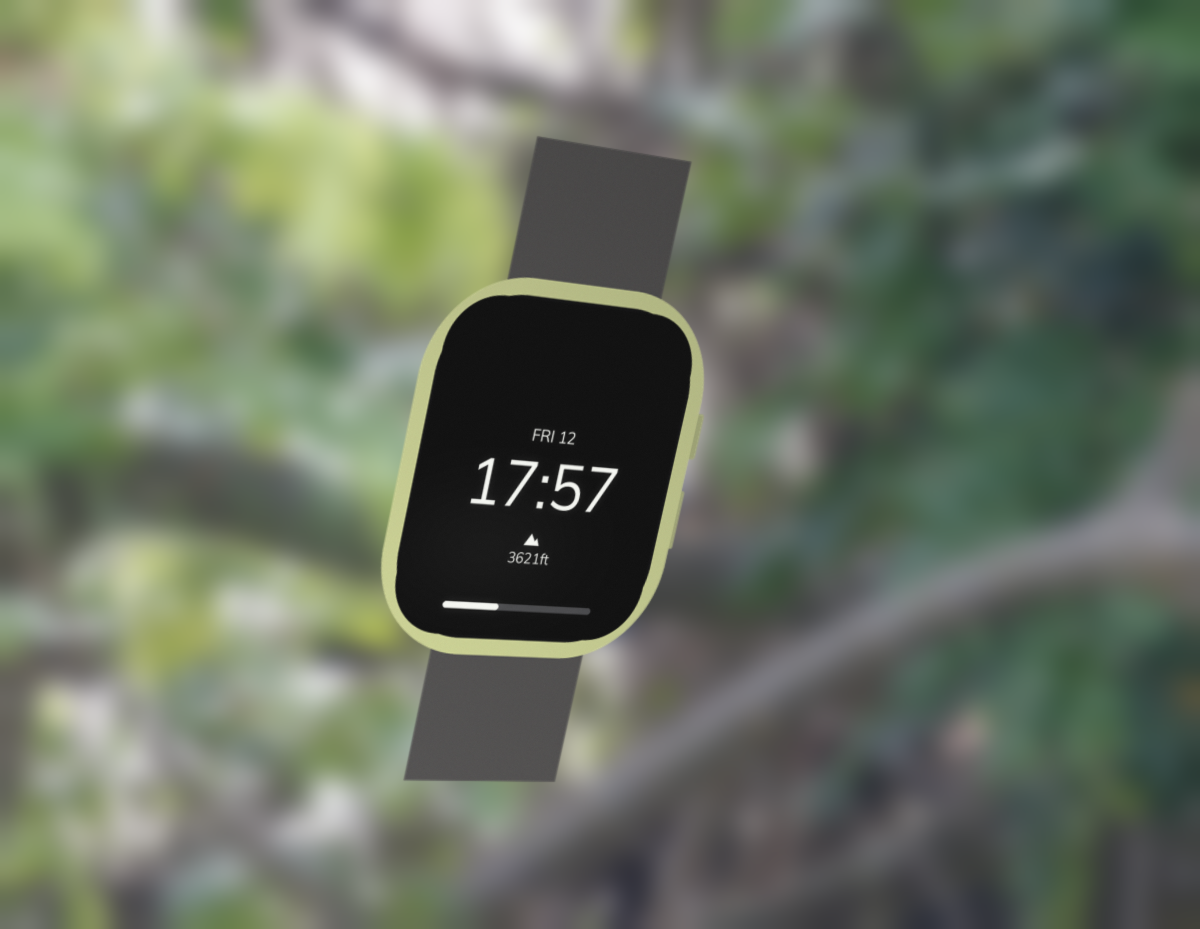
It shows 17 h 57 min
